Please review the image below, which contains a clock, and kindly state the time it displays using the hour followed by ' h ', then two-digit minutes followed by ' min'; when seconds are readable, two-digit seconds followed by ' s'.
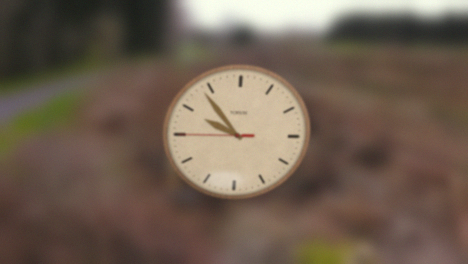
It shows 9 h 53 min 45 s
